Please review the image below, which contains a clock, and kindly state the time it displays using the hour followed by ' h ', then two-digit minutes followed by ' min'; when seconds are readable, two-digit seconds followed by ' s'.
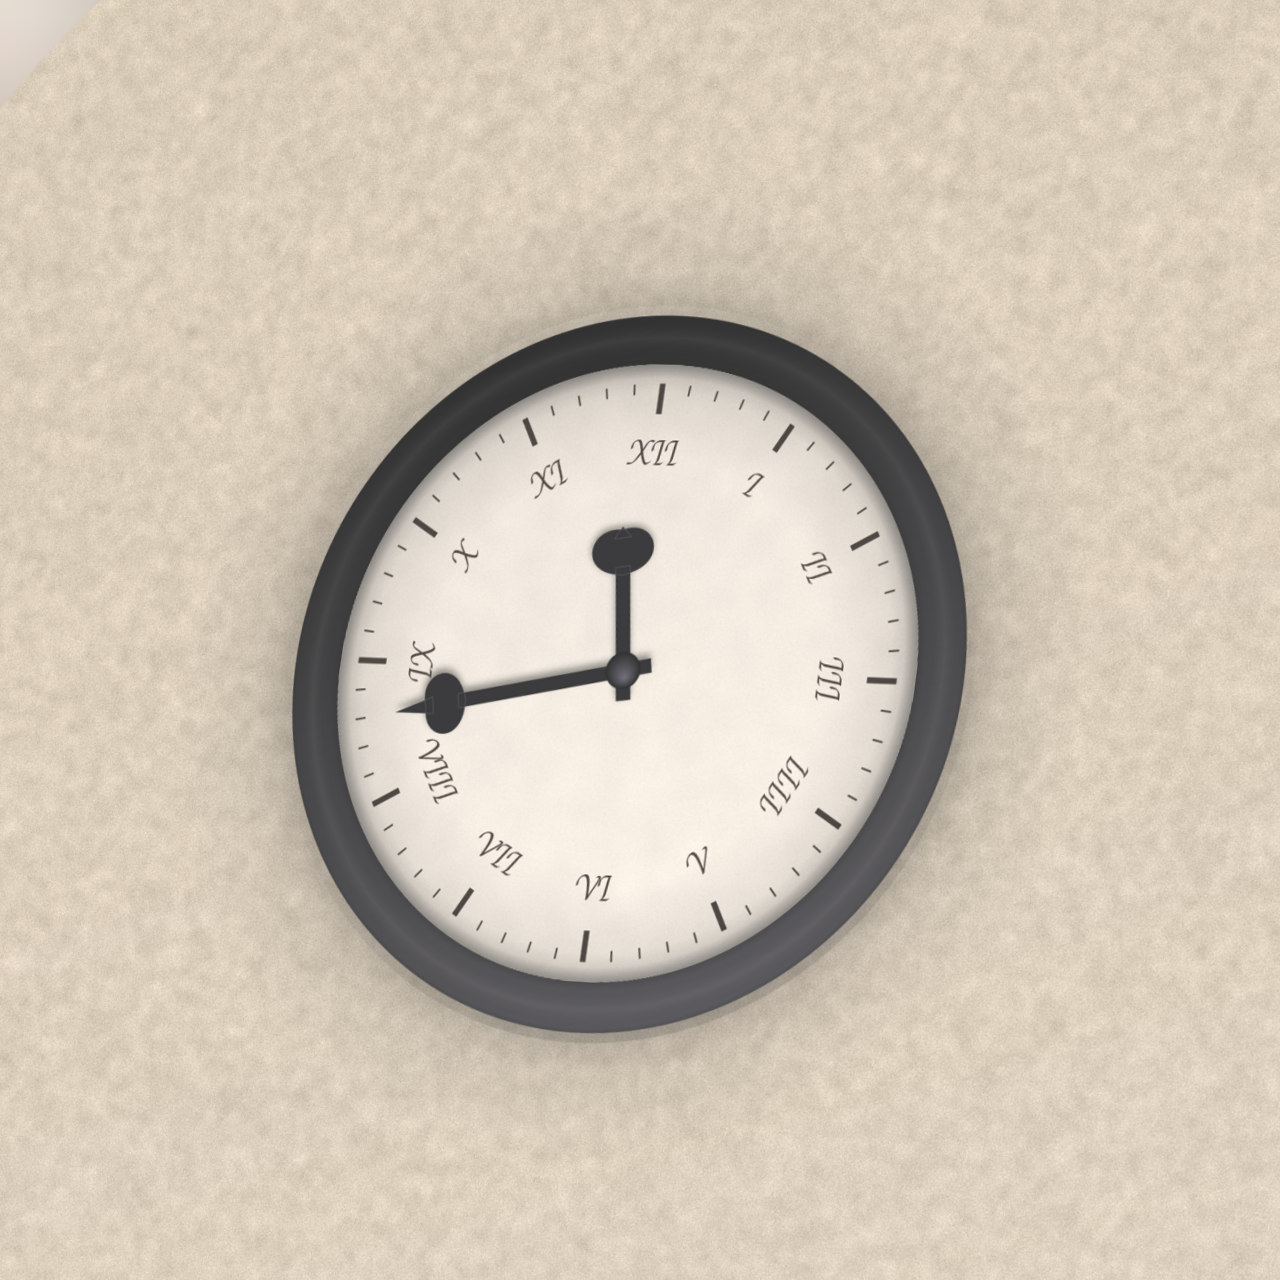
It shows 11 h 43 min
